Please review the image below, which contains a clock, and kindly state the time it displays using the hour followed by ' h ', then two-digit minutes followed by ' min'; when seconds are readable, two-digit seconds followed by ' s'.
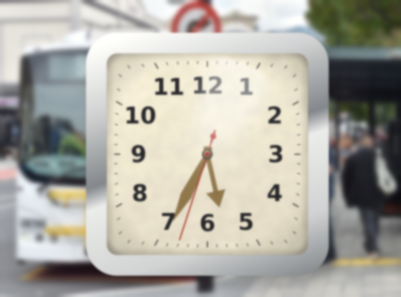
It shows 5 h 34 min 33 s
